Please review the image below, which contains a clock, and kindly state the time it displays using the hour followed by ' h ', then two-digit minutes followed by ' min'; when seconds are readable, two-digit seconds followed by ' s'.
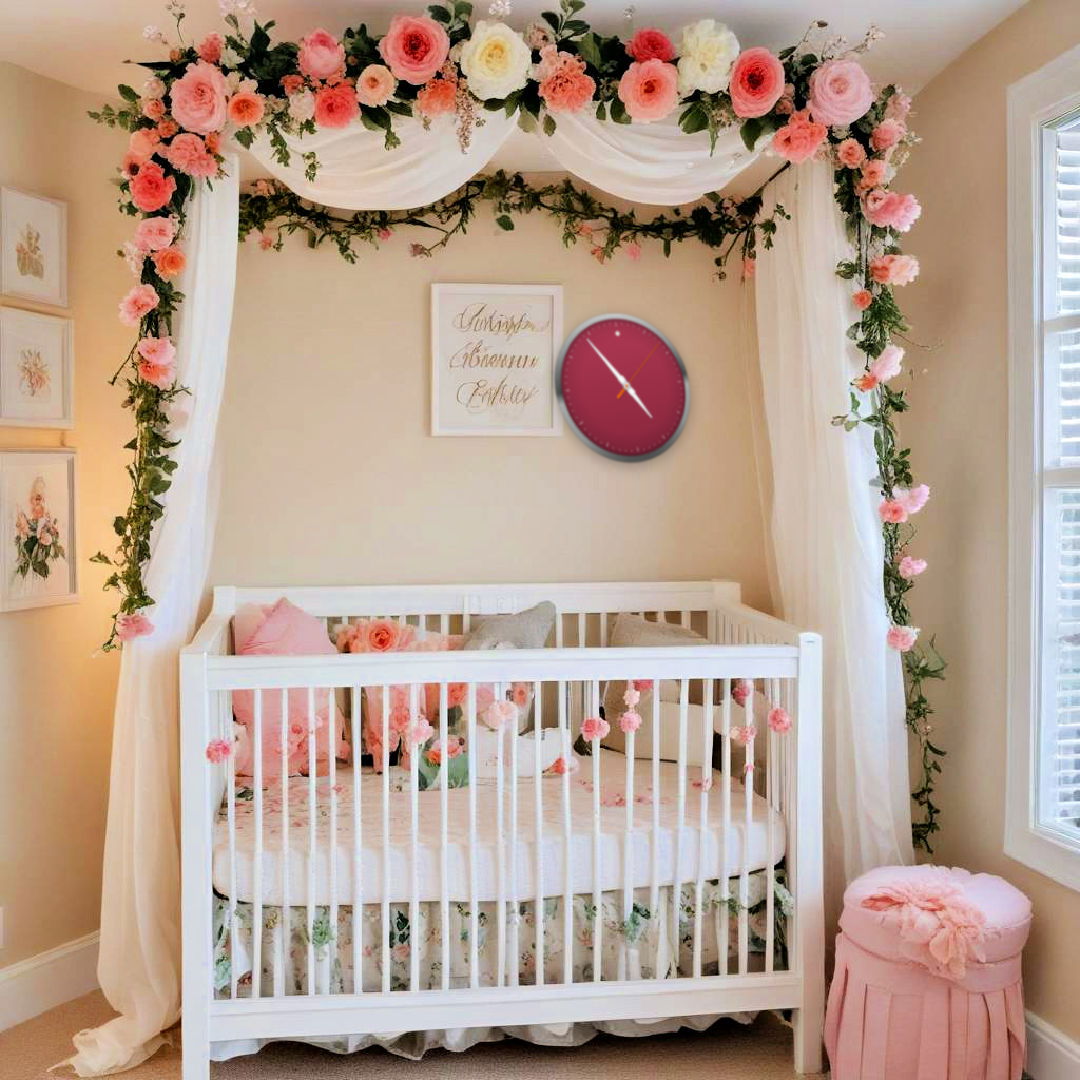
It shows 4 h 54 min 08 s
